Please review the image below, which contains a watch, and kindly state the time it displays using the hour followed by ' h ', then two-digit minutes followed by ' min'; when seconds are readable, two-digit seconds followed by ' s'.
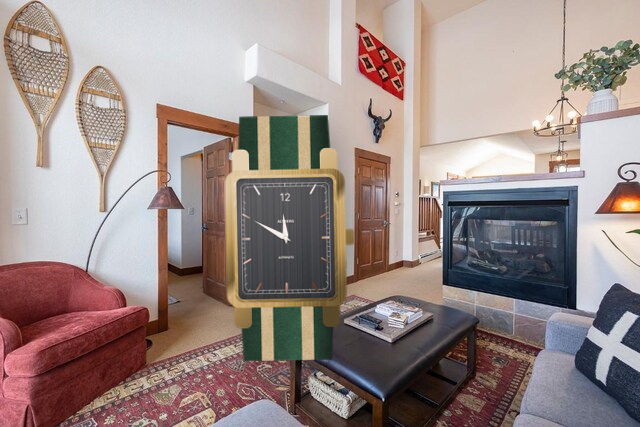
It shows 11 h 50 min
